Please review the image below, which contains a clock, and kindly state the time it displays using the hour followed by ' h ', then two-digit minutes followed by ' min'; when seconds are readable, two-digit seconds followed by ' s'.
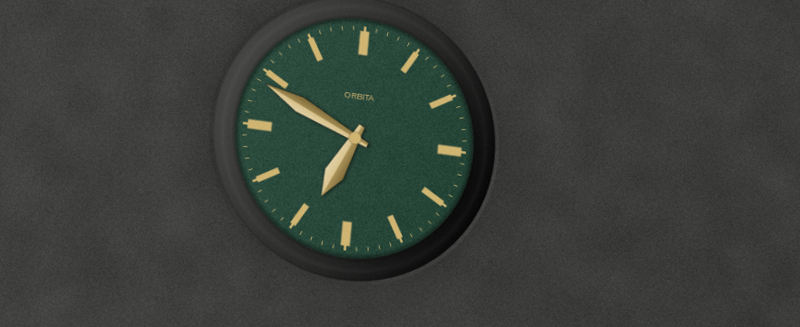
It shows 6 h 49 min
